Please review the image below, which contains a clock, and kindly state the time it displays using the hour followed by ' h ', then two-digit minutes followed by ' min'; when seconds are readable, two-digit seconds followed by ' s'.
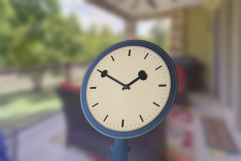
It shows 1 h 50 min
